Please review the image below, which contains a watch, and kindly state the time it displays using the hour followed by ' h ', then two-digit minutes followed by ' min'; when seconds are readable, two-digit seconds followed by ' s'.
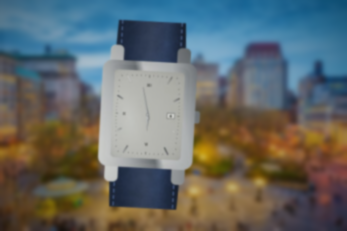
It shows 5 h 58 min
